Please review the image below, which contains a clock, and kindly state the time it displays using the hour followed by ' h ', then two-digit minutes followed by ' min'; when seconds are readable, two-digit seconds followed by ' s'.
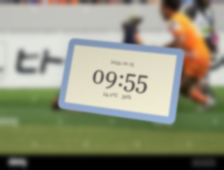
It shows 9 h 55 min
